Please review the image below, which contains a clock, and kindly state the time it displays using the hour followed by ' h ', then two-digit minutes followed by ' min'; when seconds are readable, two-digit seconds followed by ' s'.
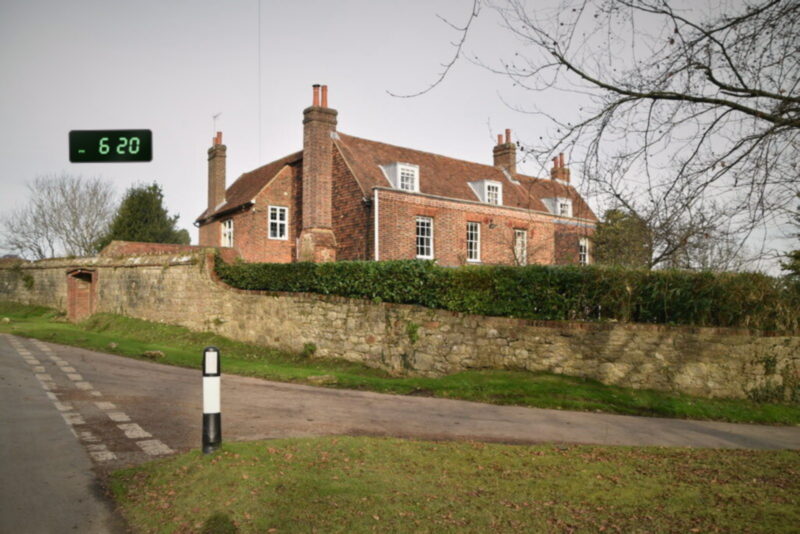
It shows 6 h 20 min
